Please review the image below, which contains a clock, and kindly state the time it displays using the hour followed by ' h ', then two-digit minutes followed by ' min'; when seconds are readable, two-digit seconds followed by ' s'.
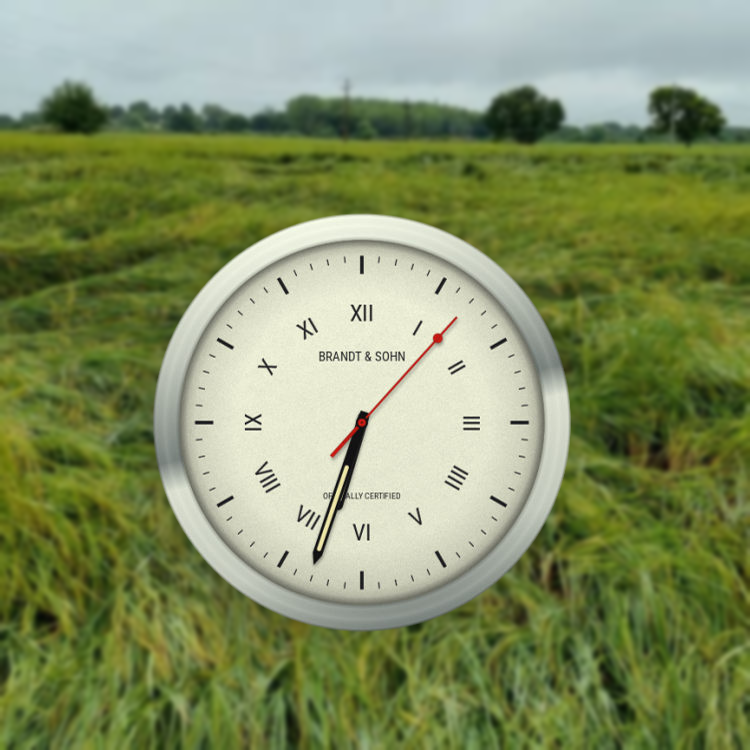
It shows 6 h 33 min 07 s
